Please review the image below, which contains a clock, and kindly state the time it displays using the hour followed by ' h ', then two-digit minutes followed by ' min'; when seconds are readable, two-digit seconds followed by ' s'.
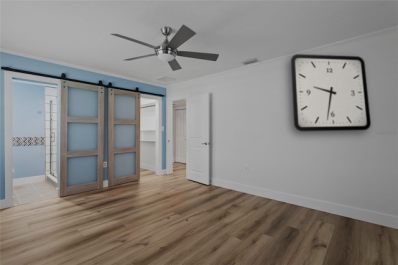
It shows 9 h 32 min
